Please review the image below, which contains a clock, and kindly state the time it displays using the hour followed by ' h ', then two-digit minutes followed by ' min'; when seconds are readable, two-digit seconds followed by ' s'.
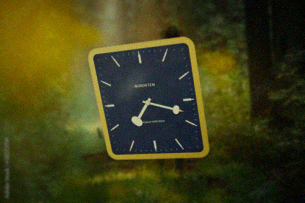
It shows 7 h 18 min
